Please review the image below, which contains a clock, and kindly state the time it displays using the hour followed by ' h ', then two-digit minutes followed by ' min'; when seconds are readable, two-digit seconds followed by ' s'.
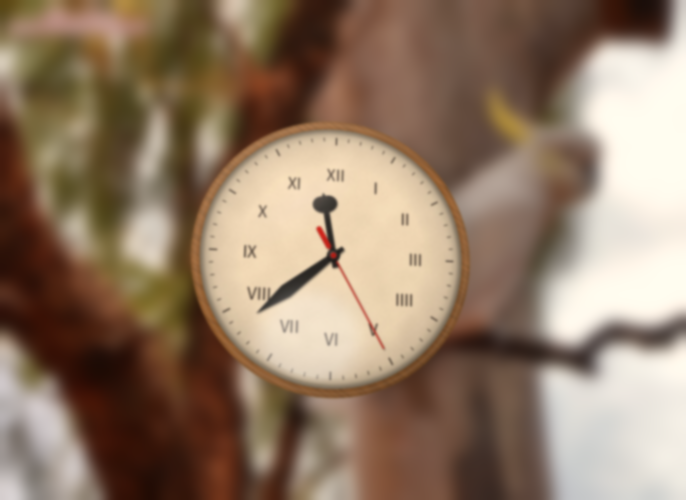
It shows 11 h 38 min 25 s
